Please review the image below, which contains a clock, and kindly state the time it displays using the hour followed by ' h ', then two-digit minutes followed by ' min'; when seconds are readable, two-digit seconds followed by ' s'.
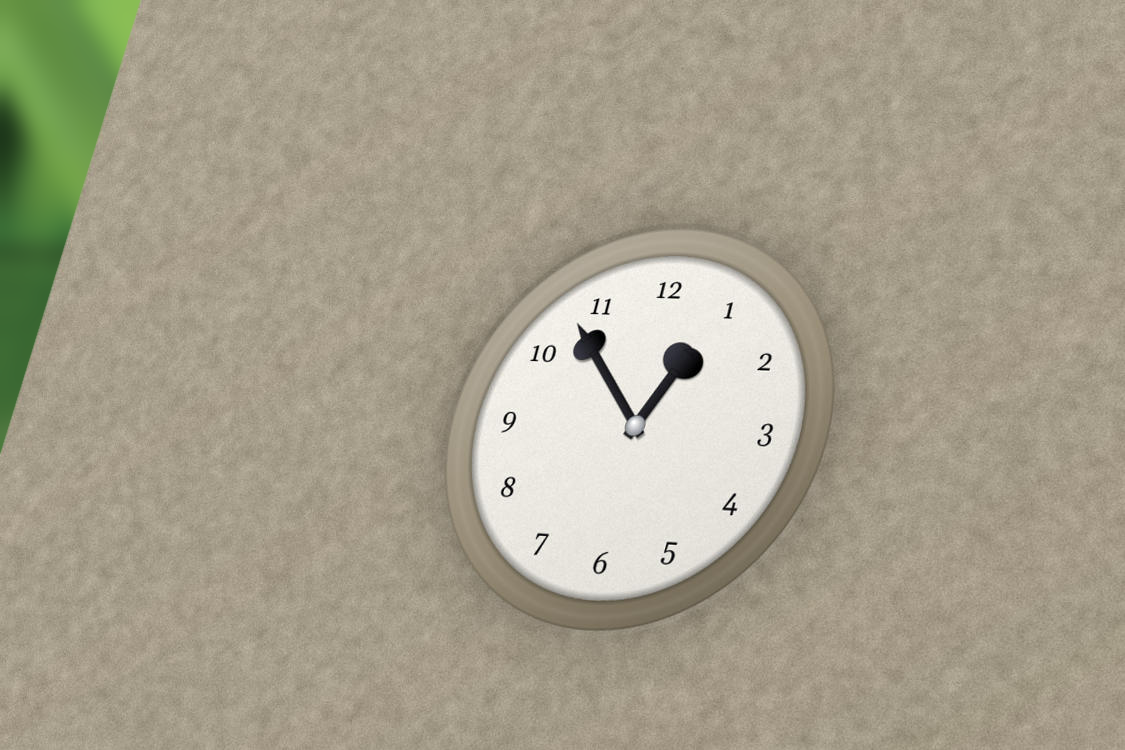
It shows 12 h 53 min
